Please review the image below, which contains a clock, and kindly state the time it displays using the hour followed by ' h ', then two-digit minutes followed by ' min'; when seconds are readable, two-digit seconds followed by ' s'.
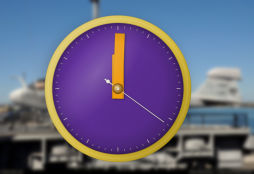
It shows 12 h 00 min 21 s
